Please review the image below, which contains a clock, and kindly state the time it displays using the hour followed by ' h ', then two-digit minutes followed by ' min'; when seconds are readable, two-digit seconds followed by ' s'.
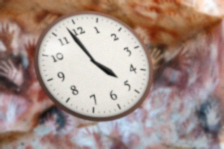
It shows 4 h 58 min
